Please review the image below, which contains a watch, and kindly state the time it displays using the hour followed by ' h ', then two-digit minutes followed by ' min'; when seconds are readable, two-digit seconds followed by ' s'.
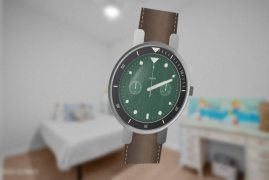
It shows 2 h 11 min
